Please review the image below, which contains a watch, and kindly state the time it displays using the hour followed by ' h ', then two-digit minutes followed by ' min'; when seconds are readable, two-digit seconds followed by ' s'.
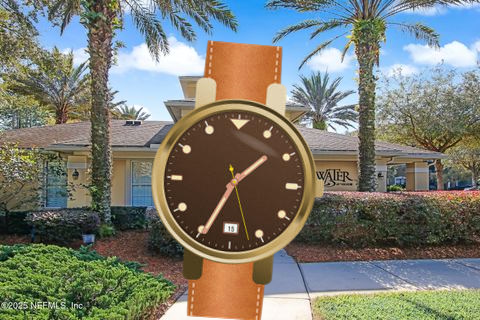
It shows 1 h 34 min 27 s
